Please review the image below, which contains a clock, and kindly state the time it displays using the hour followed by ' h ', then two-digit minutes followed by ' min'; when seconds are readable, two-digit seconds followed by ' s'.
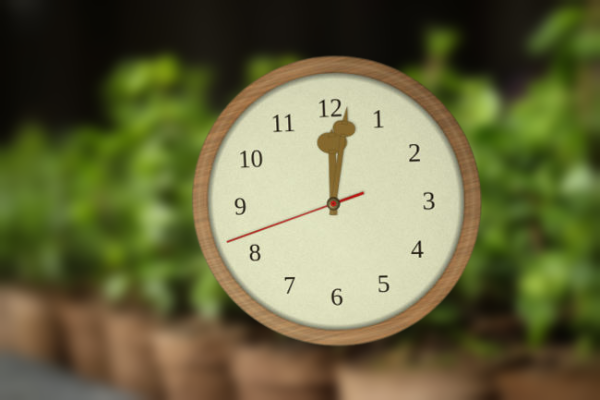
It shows 12 h 01 min 42 s
